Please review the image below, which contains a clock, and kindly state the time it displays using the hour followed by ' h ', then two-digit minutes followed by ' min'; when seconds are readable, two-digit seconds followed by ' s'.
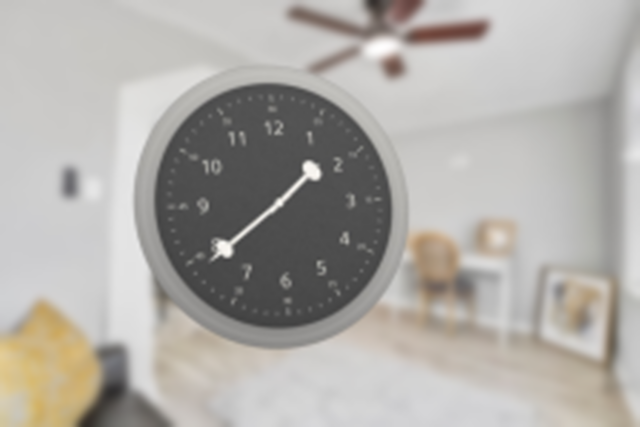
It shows 1 h 39 min
